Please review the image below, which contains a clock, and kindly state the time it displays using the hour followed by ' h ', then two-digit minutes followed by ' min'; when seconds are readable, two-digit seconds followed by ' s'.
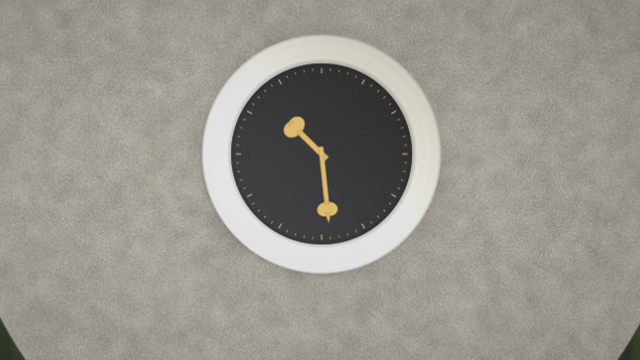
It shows 10 h 29 min
